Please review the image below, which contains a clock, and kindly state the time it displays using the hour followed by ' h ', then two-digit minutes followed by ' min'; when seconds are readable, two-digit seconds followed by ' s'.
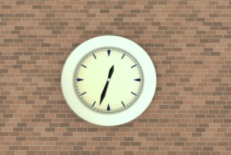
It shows 12 h 33 min
